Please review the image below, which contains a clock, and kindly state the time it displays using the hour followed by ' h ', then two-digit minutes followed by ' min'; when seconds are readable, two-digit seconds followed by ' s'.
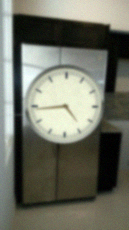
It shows 4 h 44 min
